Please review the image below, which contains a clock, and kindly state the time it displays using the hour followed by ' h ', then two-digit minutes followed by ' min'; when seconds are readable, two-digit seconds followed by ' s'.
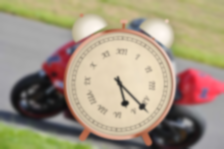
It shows 5 h 22 min
